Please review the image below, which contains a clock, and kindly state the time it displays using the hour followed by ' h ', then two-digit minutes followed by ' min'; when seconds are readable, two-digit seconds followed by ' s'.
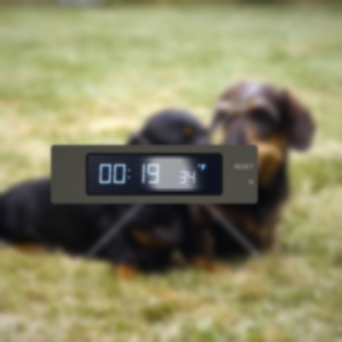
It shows 0 h 19 min
